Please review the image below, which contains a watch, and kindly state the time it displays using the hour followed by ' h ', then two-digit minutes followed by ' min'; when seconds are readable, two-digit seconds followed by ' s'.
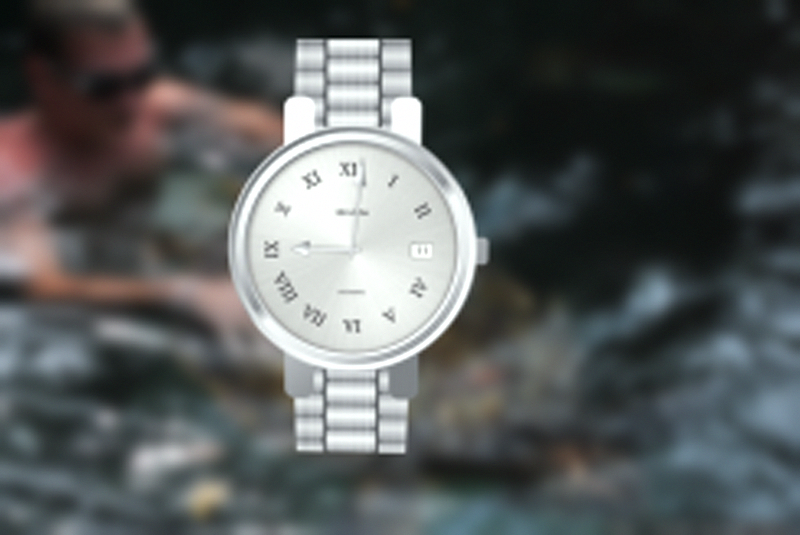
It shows 9 h 01 min
